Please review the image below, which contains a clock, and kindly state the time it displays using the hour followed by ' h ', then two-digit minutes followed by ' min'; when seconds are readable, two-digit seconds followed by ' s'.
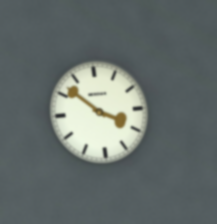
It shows 3 h 52 min
